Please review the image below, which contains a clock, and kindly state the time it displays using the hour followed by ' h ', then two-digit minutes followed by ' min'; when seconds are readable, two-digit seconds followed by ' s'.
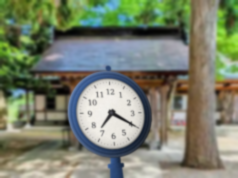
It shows 7 h 20 min
